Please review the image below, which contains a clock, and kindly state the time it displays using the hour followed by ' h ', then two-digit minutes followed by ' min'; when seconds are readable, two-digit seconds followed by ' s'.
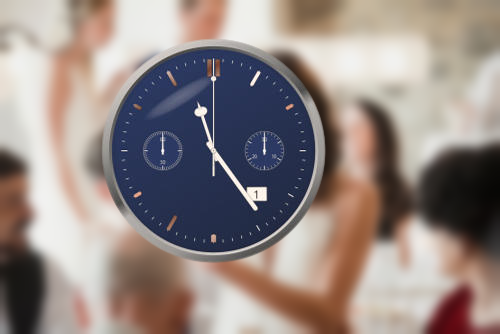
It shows 11 h 24 min
